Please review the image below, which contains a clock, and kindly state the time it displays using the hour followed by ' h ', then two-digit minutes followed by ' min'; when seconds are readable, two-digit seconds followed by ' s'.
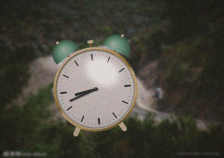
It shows 8 h 42 min
